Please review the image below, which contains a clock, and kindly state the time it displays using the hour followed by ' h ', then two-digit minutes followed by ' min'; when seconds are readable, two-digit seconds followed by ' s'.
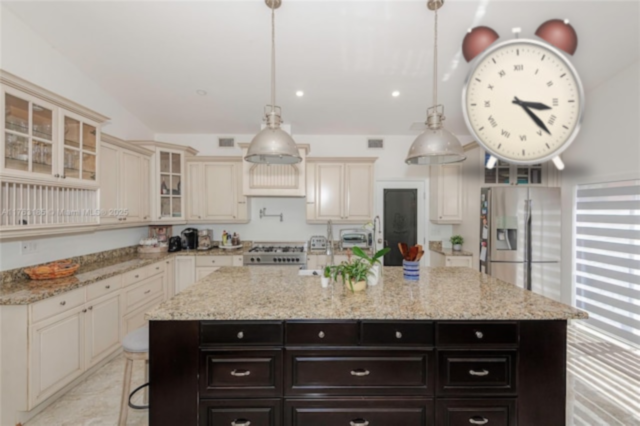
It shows 3 h 23 min
